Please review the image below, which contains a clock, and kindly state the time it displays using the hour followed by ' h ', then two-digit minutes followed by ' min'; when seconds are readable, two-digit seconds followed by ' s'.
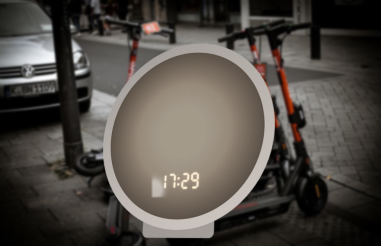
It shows 17 h 29 min
